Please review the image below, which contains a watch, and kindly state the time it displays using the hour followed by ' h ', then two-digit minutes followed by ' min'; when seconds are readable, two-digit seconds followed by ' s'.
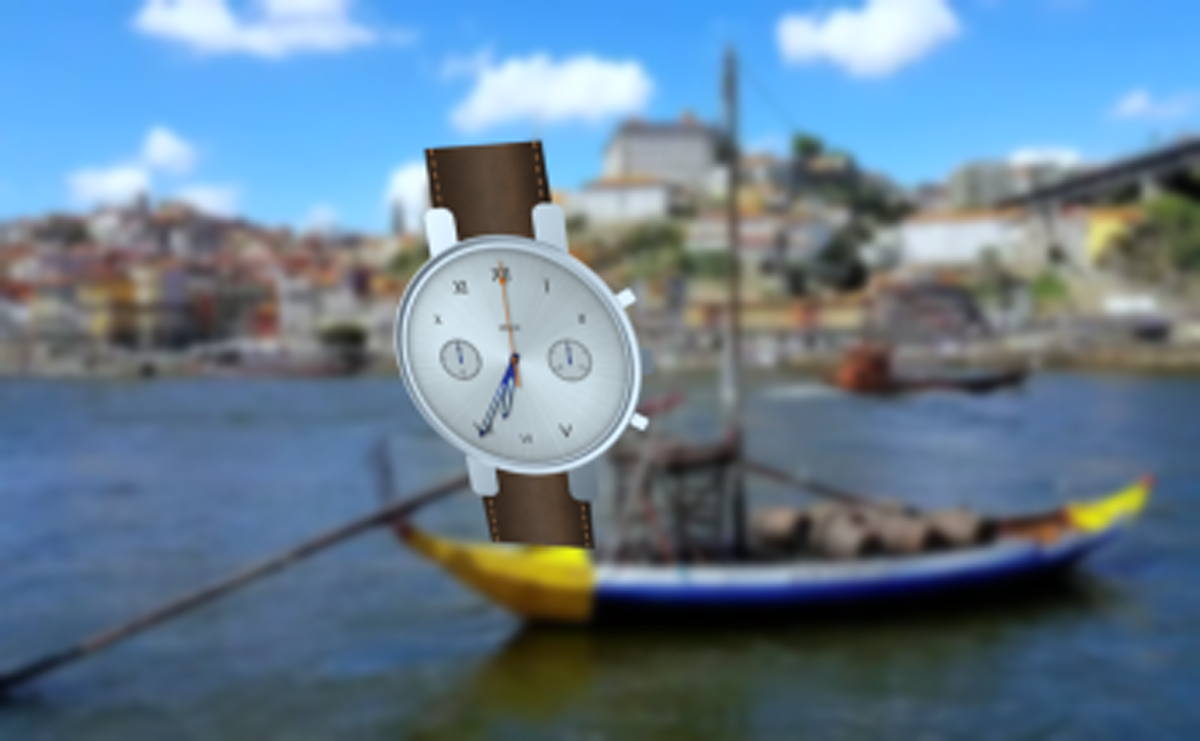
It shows 6 h 35 min
